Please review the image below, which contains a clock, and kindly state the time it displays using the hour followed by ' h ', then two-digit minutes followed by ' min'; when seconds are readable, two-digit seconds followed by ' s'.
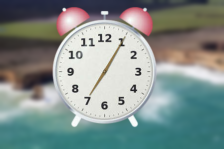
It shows 7 h 05 min
